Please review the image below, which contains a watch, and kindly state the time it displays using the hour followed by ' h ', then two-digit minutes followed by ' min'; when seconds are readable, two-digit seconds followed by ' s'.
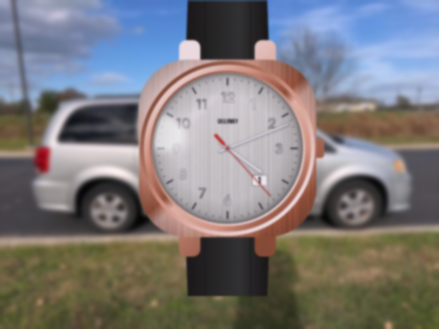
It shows 4 h 11 min 23 s
